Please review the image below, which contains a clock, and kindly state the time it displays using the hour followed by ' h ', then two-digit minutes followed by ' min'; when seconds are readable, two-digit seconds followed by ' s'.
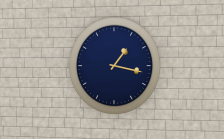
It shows 1 h 17 min
